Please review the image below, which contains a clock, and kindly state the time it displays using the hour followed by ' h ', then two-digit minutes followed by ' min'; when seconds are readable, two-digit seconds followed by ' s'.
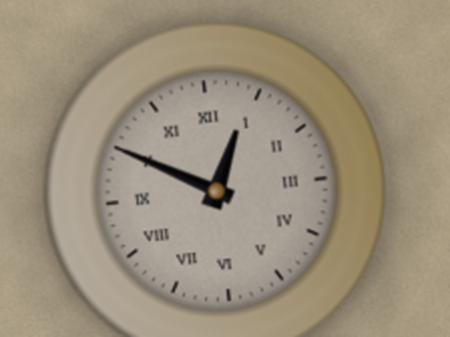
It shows 12 h 50 min
